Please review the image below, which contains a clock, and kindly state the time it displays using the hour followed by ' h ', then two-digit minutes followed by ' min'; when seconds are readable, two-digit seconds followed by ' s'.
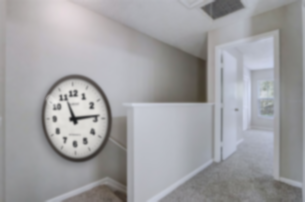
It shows 11 h 14 min
